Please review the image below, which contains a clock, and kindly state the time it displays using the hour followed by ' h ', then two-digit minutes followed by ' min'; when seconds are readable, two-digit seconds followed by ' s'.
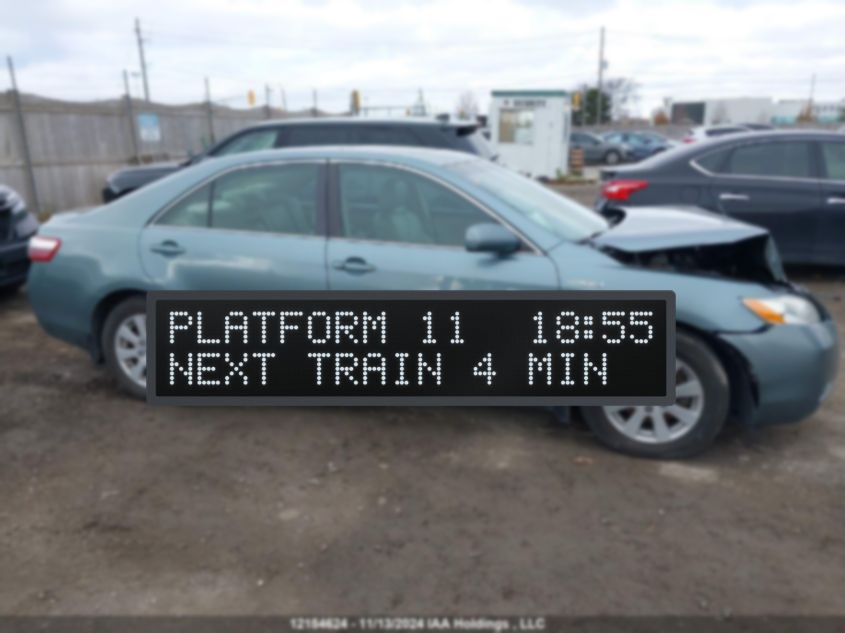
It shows 18 h 55 min
